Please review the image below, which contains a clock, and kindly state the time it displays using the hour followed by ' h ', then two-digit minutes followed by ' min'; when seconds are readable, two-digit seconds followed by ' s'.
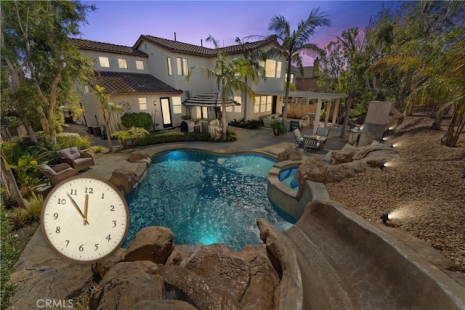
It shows 11 h 53 min
